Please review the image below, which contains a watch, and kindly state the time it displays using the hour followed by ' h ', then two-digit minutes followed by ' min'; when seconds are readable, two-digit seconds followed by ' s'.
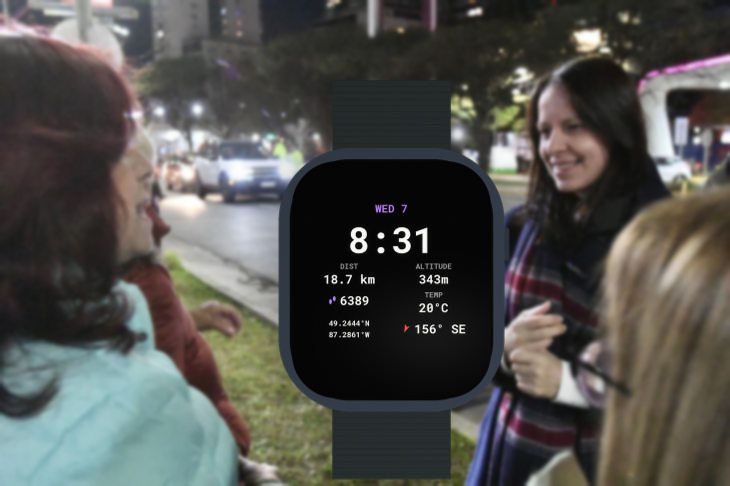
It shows 8 h 31 min
